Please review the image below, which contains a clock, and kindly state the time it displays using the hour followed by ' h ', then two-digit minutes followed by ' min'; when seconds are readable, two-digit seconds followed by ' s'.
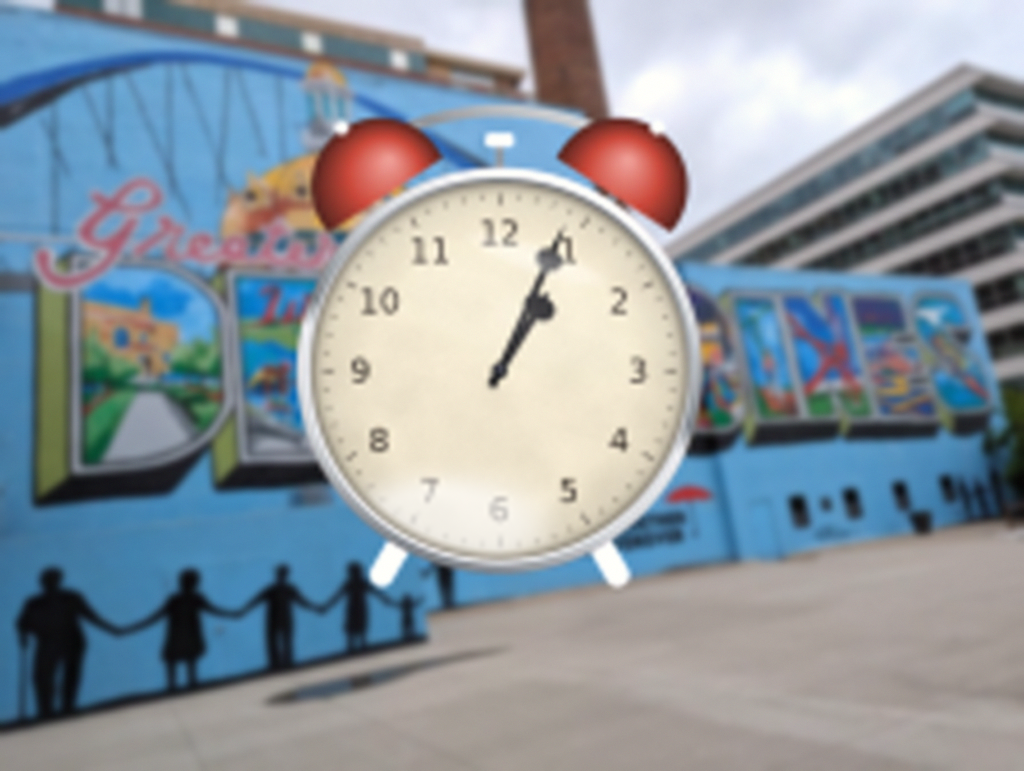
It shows 1 h 04 min
